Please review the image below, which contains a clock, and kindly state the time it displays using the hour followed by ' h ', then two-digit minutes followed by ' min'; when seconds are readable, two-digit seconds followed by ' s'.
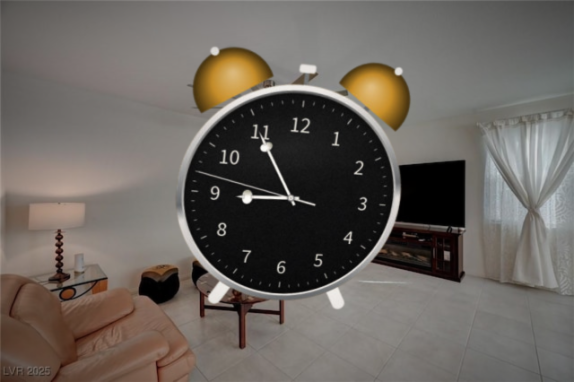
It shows 8 h 54 min 47 s
